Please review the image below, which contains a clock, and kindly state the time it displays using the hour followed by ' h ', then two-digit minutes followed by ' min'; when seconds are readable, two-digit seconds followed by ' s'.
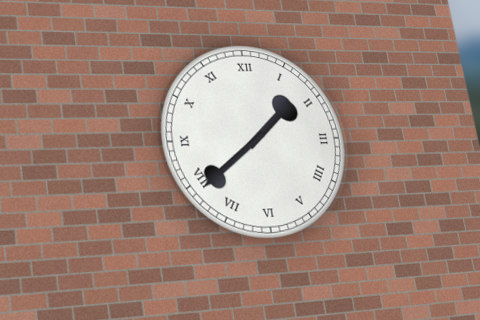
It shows 1 h 39 min
